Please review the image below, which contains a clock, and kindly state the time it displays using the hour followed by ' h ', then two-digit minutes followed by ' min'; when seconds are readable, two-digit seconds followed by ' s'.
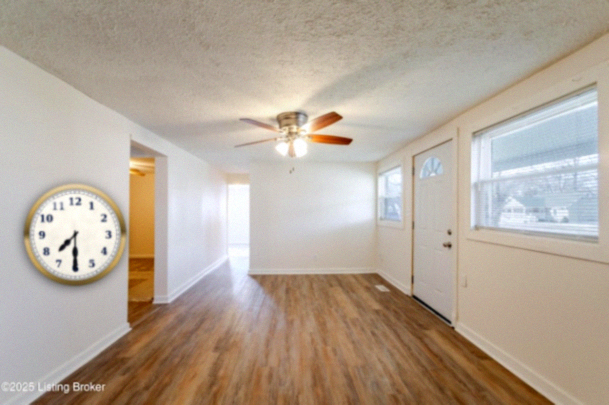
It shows 7 h 30 min
